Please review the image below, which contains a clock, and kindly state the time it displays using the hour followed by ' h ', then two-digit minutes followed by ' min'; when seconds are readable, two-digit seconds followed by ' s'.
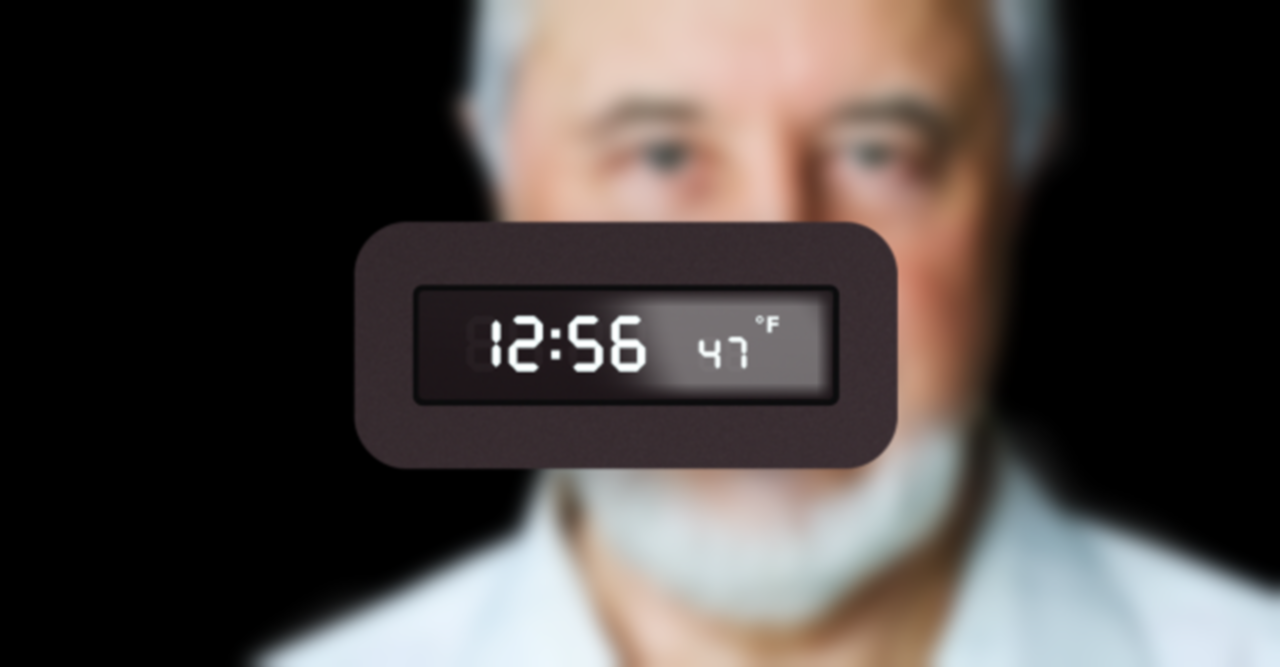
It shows 12 h 56 min
